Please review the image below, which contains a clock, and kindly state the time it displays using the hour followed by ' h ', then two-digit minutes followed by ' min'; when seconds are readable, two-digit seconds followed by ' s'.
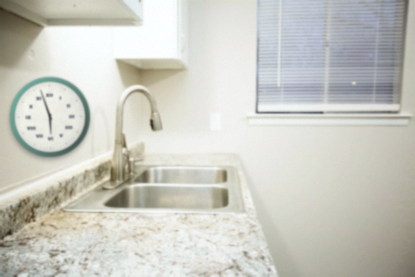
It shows 5 h 57 min
